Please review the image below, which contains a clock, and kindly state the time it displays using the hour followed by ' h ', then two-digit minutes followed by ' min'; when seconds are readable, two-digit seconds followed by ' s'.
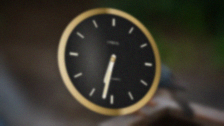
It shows 6 h 32 min
